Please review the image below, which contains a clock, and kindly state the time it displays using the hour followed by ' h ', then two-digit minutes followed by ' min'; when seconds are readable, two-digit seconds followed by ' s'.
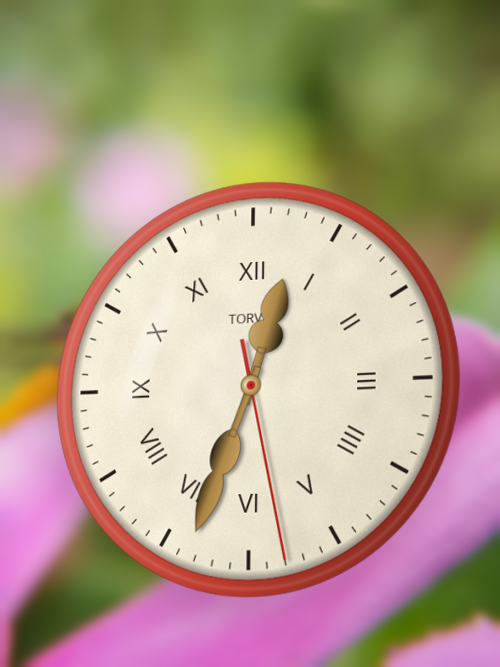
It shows 12 h 33 min 28 s
